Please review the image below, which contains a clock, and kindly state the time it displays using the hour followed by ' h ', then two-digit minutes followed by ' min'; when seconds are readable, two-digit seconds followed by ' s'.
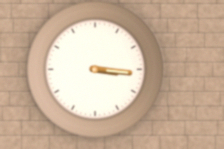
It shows 3 h 16 min
